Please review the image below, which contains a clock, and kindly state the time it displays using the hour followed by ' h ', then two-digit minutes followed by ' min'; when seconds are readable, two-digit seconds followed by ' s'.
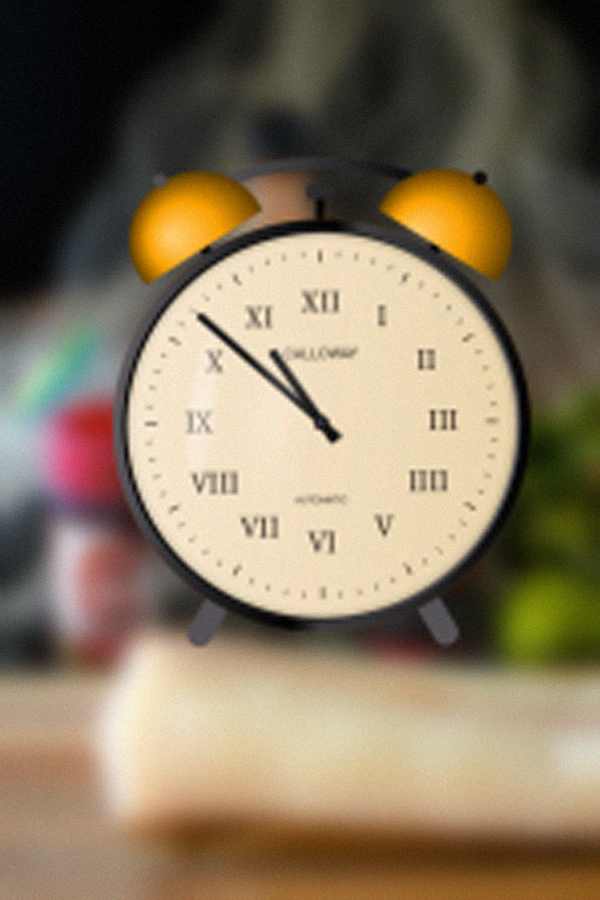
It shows 10 h 52 min
